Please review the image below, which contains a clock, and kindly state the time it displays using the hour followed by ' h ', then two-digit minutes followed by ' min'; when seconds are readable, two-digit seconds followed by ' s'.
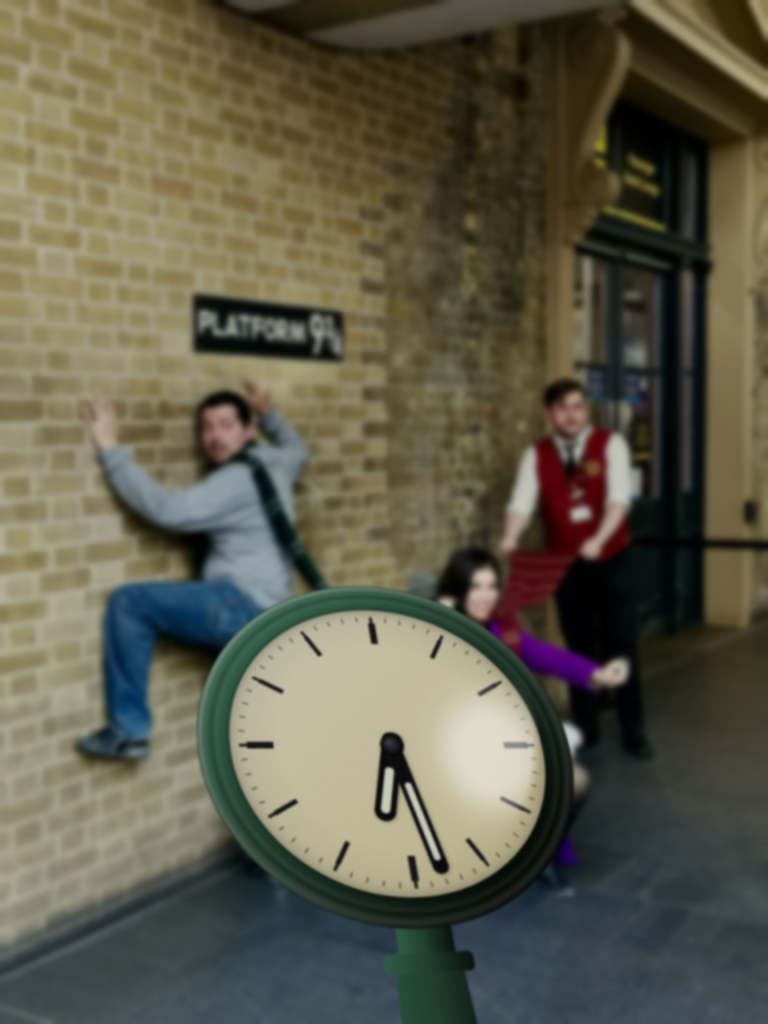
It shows 6 h 28 min
